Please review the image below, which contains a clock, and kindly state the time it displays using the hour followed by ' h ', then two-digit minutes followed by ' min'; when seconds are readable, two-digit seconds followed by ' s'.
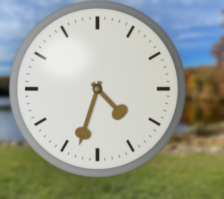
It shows 4 h 33 min
